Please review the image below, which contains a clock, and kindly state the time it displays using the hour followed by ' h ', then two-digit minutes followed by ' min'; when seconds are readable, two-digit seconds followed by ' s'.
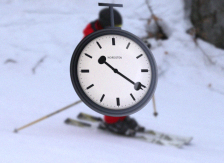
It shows 10 h 21 min
